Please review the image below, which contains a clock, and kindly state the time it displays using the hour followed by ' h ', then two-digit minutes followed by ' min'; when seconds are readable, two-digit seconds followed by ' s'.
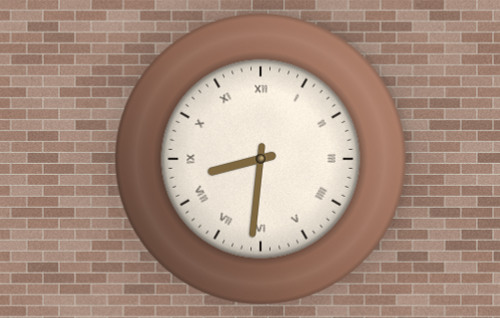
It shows 8 h 31 min
